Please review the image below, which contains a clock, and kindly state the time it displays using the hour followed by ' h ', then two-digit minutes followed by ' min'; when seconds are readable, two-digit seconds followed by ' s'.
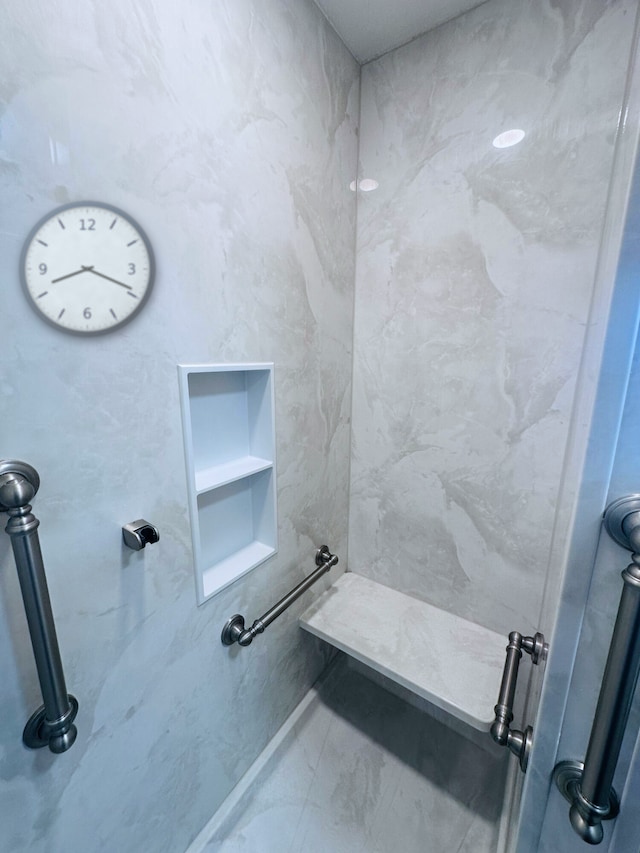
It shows 8 h 19 min
